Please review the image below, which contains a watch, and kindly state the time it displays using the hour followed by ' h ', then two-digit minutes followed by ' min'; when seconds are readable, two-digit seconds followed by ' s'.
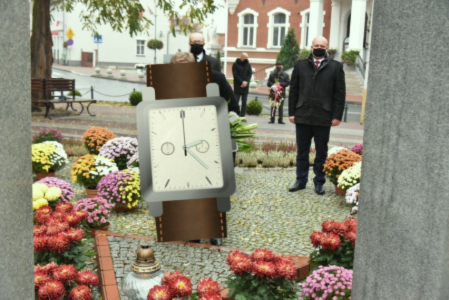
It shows 2 h 23 min
